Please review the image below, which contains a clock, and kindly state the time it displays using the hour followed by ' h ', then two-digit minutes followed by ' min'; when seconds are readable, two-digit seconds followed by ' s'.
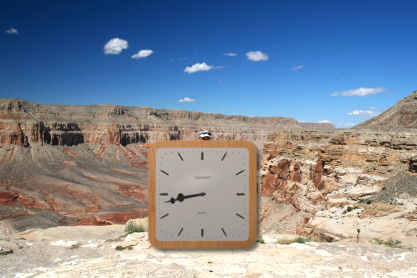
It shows 8 h 43 min
